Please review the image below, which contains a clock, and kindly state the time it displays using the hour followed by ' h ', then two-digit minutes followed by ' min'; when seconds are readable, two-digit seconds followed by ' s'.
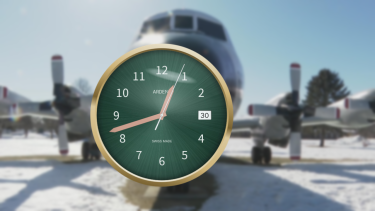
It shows 12 h 42 min 04 s
